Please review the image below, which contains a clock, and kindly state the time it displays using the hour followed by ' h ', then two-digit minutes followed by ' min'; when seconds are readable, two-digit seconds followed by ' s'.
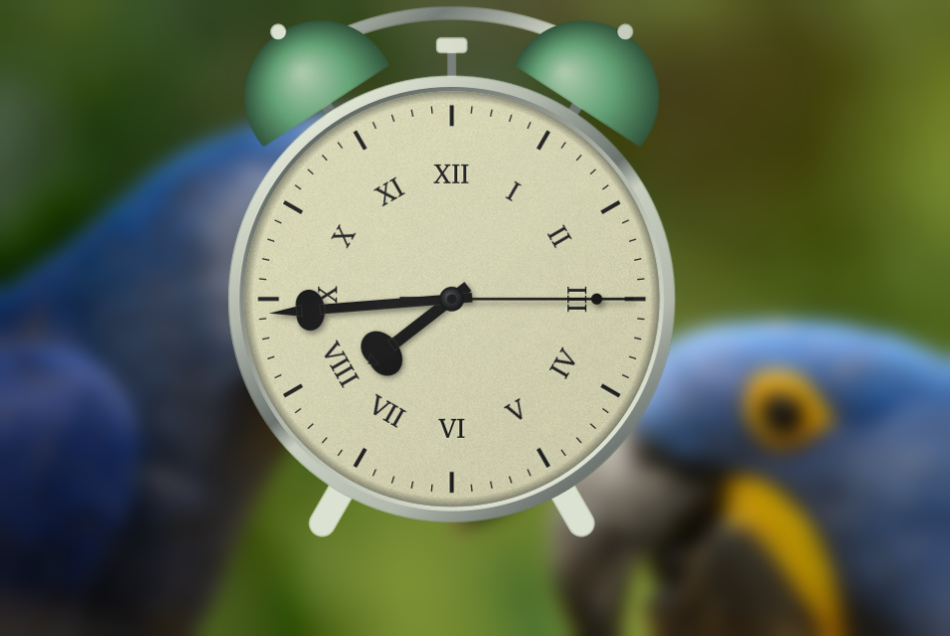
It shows 7 h 44 min 15 s
